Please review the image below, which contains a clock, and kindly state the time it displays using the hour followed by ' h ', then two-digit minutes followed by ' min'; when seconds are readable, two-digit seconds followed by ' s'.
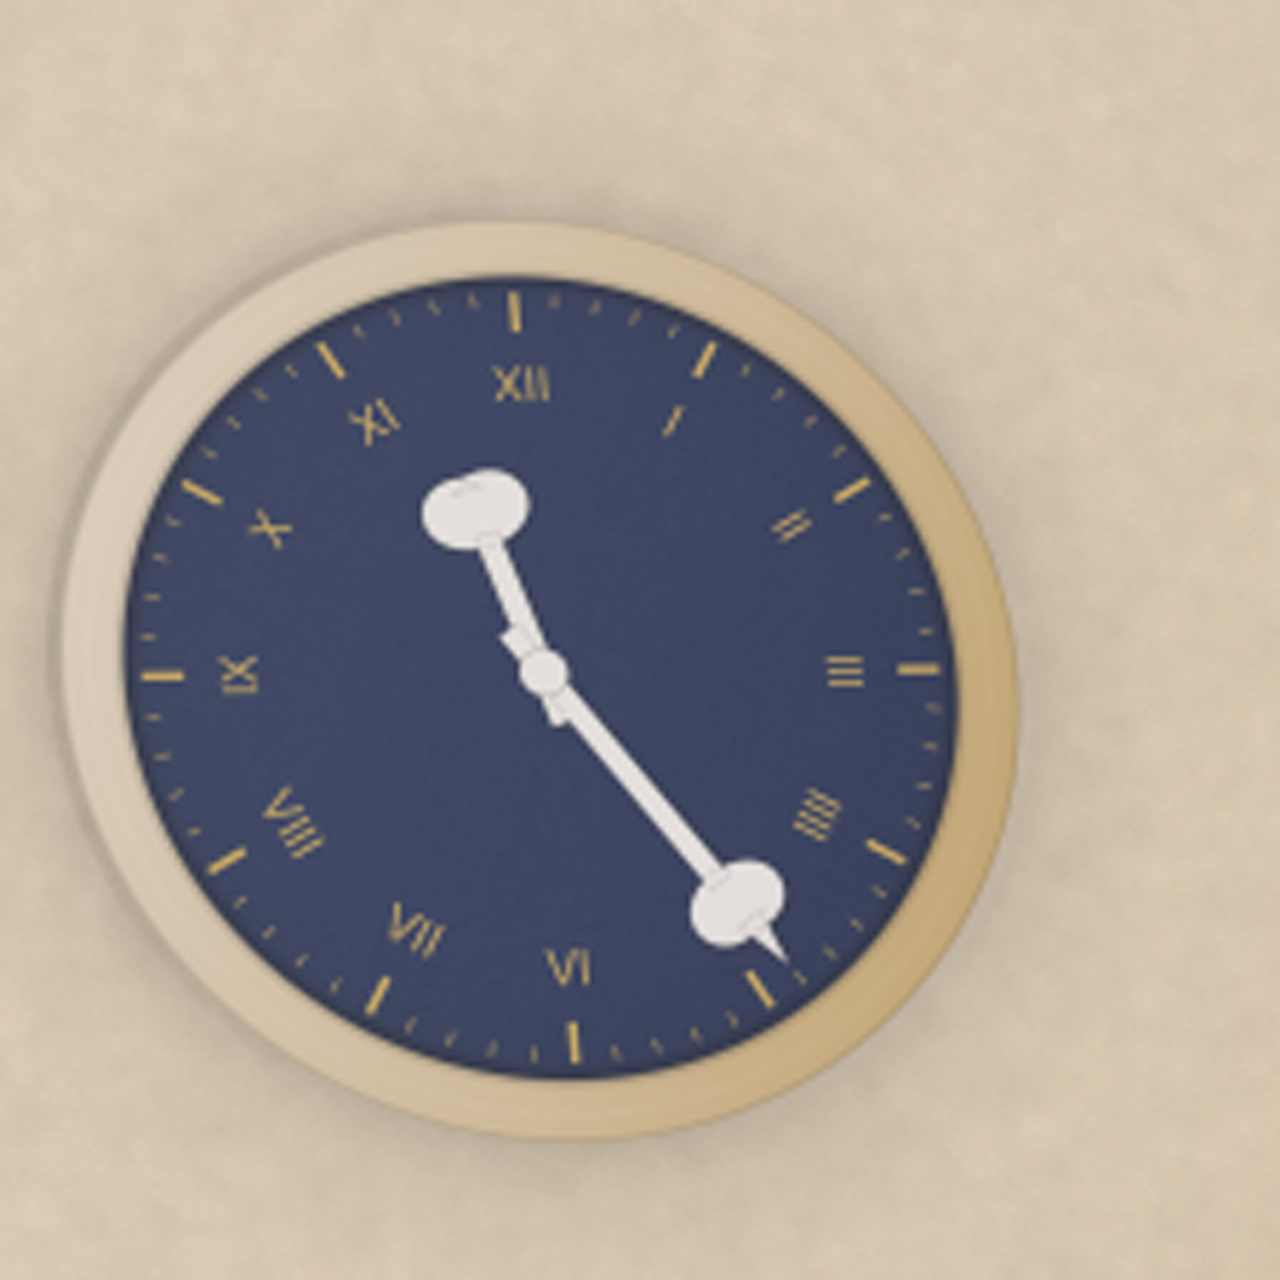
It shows 11 h 24 min
